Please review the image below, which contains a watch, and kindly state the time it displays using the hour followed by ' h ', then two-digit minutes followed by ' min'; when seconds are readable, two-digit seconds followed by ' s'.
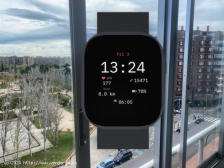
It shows 13 h 24 min
